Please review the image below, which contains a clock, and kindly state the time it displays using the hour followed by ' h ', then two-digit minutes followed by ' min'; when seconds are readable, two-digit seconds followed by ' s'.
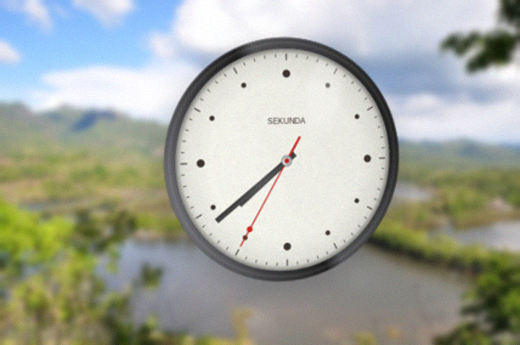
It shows 7 h 38 min 35 s
